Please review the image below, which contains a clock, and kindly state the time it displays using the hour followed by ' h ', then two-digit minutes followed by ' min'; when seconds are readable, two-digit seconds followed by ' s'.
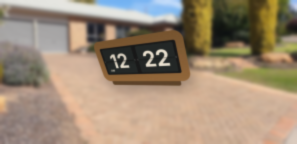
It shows 12 h 22 min
